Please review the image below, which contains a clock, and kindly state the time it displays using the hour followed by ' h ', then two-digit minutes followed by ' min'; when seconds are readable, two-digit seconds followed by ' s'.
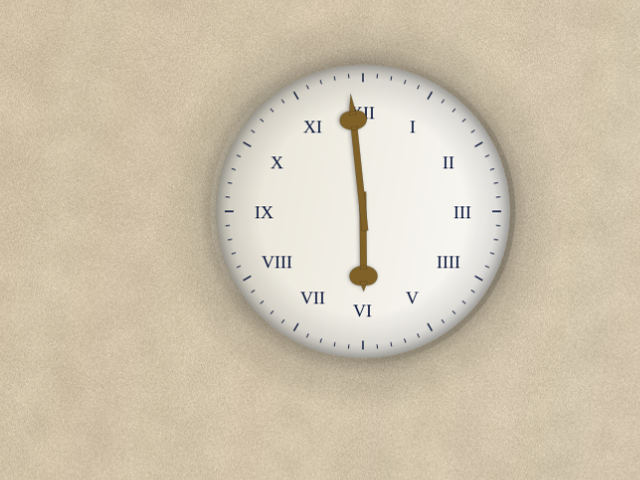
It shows 5 h 59 min
